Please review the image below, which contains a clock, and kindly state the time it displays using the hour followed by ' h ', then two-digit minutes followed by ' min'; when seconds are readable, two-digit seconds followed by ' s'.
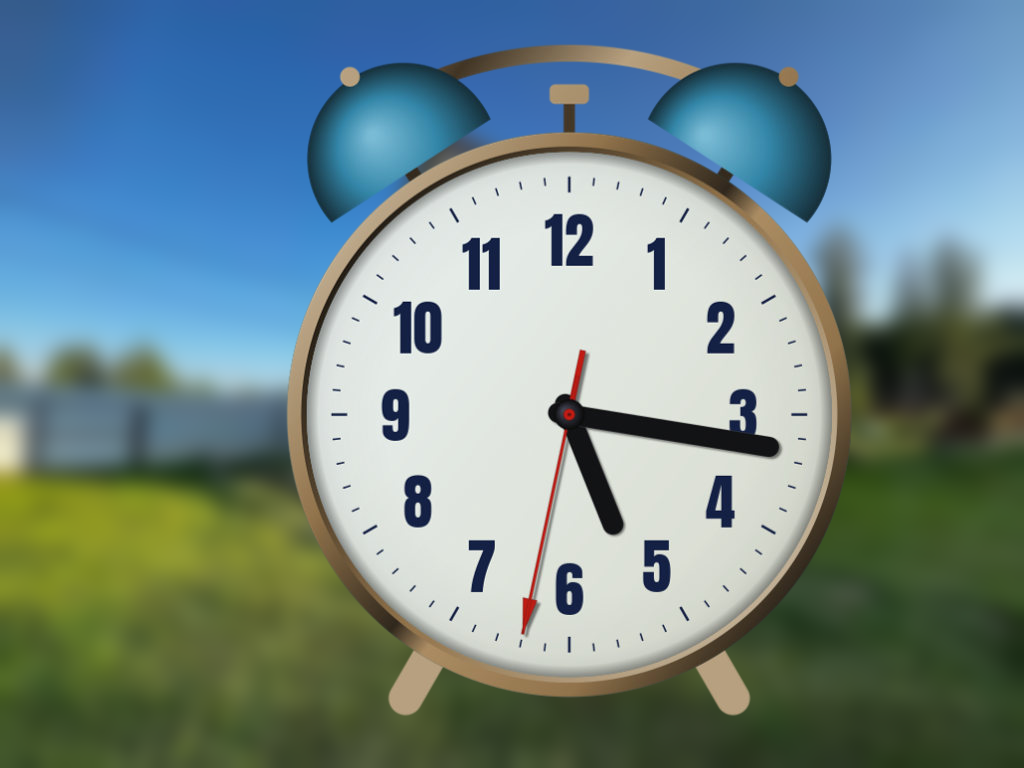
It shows 5 h 16 min 32 s
